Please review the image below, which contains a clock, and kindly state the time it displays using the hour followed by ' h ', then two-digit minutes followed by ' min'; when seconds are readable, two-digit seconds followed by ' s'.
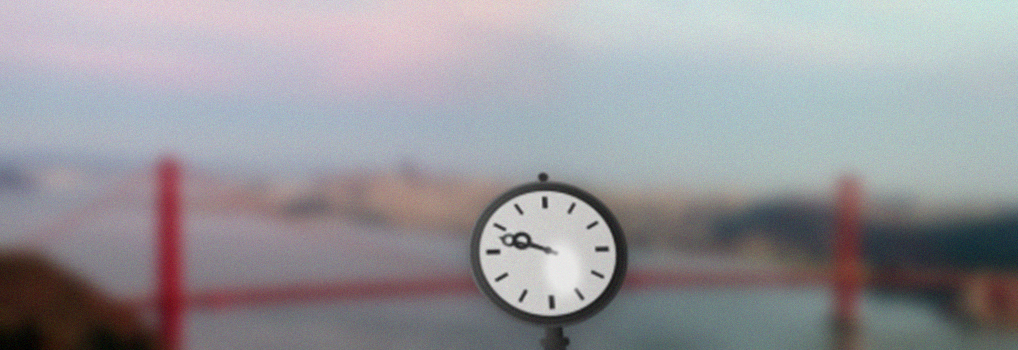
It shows 9 h 48 min
